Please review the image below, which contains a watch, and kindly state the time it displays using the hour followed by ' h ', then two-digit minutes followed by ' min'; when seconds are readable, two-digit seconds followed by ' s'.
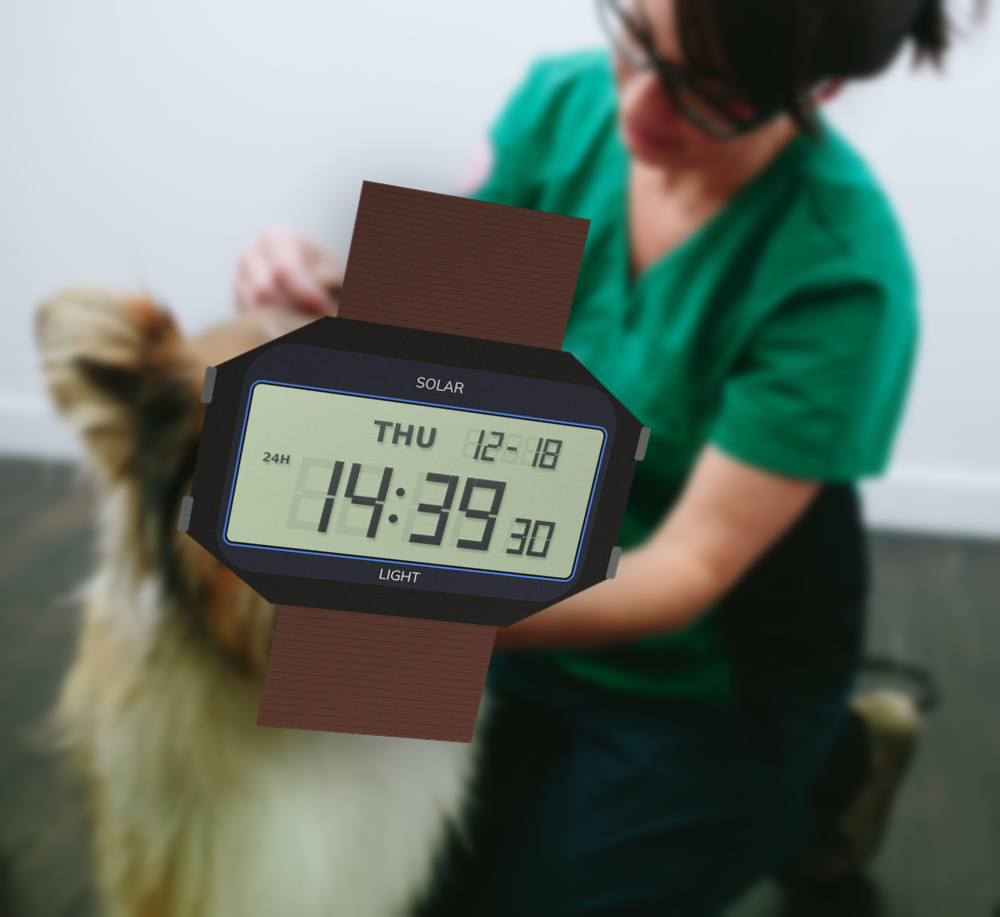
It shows 14 h 39 min 30 s
